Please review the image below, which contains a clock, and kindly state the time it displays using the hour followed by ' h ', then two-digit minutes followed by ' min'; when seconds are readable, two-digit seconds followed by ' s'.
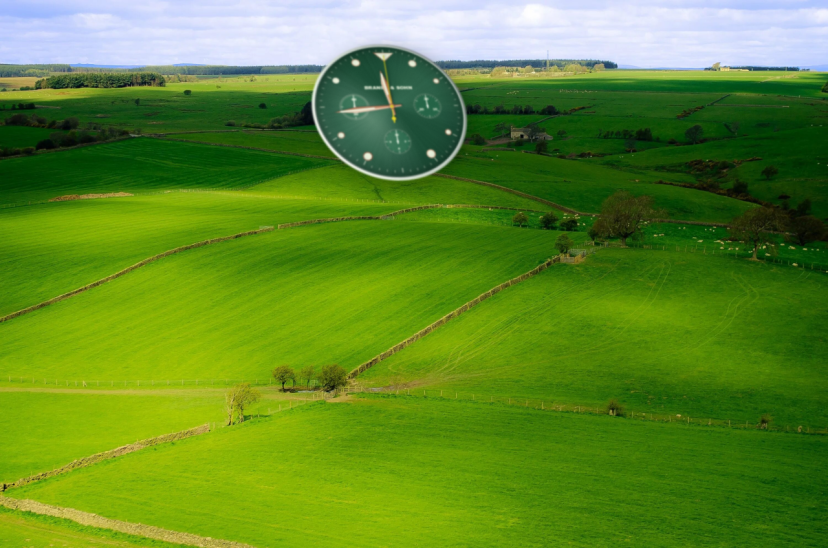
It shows 11 h 44 min
